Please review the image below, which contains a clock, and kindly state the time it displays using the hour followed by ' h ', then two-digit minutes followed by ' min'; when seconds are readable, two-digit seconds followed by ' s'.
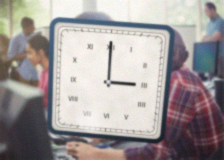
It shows 3 h 00 min
